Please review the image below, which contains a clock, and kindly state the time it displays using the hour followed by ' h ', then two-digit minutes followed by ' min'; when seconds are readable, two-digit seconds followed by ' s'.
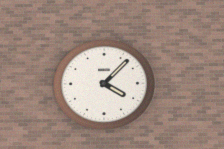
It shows 4 h 07 min
